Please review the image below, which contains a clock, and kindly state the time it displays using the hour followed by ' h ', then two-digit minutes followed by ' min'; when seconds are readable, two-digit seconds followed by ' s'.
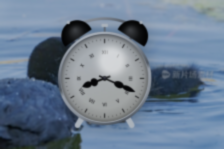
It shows 8 h 19 min
